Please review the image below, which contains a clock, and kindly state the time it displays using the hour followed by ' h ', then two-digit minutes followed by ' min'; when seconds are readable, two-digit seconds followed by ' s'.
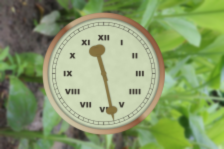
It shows 11 h 28 min
